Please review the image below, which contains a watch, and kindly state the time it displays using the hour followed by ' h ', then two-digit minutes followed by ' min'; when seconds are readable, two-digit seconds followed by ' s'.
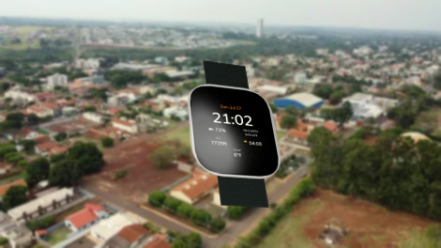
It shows 21 h 02 min
